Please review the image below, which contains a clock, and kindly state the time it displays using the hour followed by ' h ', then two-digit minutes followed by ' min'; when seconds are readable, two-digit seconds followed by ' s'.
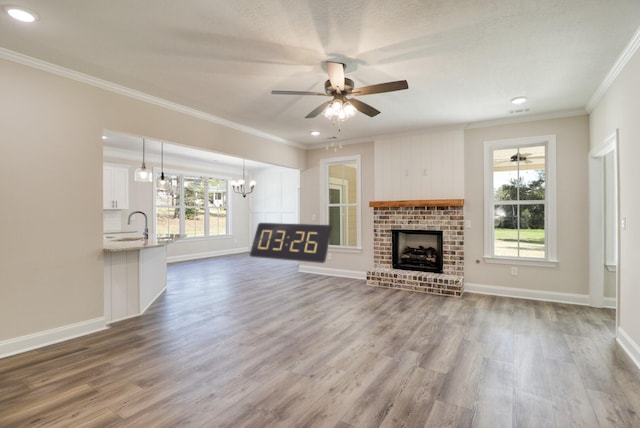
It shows 3 h 26 min
